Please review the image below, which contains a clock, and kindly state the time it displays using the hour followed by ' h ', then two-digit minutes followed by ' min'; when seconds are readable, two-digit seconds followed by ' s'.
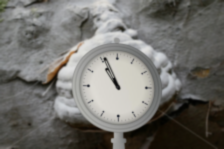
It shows 10 h 56 min
